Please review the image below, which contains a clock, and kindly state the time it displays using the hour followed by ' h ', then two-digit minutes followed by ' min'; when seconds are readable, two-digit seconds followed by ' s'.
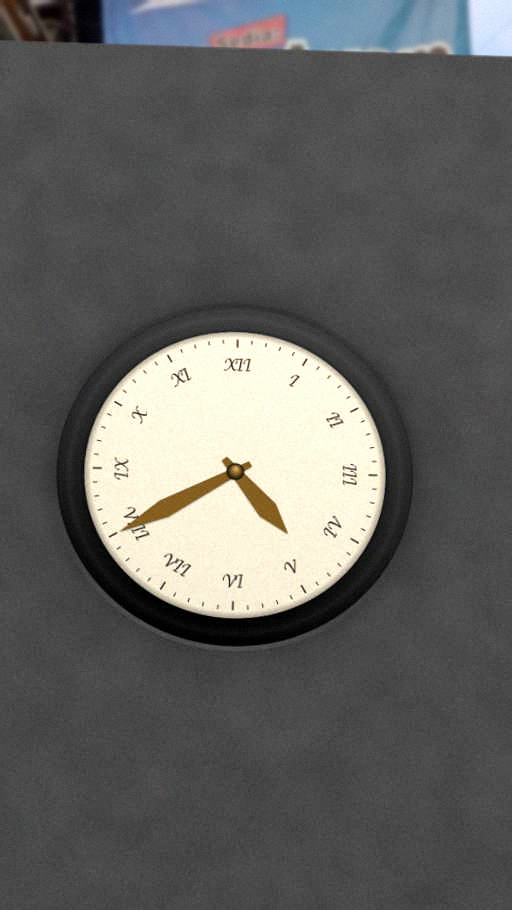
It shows 4 h 40 min
